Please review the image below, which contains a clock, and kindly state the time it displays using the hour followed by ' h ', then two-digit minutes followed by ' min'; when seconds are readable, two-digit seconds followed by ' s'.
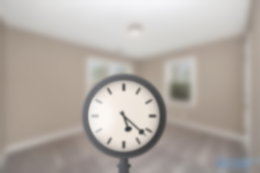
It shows 5 h 22 min
